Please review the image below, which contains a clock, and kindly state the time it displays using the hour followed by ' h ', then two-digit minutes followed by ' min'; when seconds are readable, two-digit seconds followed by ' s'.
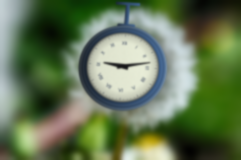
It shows 9 h 13 min
